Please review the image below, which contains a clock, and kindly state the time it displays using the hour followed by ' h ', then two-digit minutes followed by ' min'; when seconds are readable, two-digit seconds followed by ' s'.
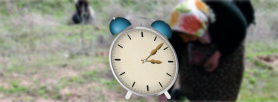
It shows 3 h 08 min
